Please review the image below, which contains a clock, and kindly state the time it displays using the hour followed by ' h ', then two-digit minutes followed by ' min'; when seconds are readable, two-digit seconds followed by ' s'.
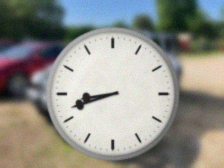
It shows 8 h 42 min
